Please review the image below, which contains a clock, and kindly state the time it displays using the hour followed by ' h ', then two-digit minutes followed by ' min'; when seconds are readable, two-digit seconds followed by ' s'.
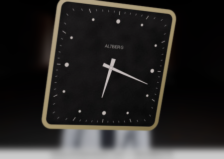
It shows 6 h 18 min
